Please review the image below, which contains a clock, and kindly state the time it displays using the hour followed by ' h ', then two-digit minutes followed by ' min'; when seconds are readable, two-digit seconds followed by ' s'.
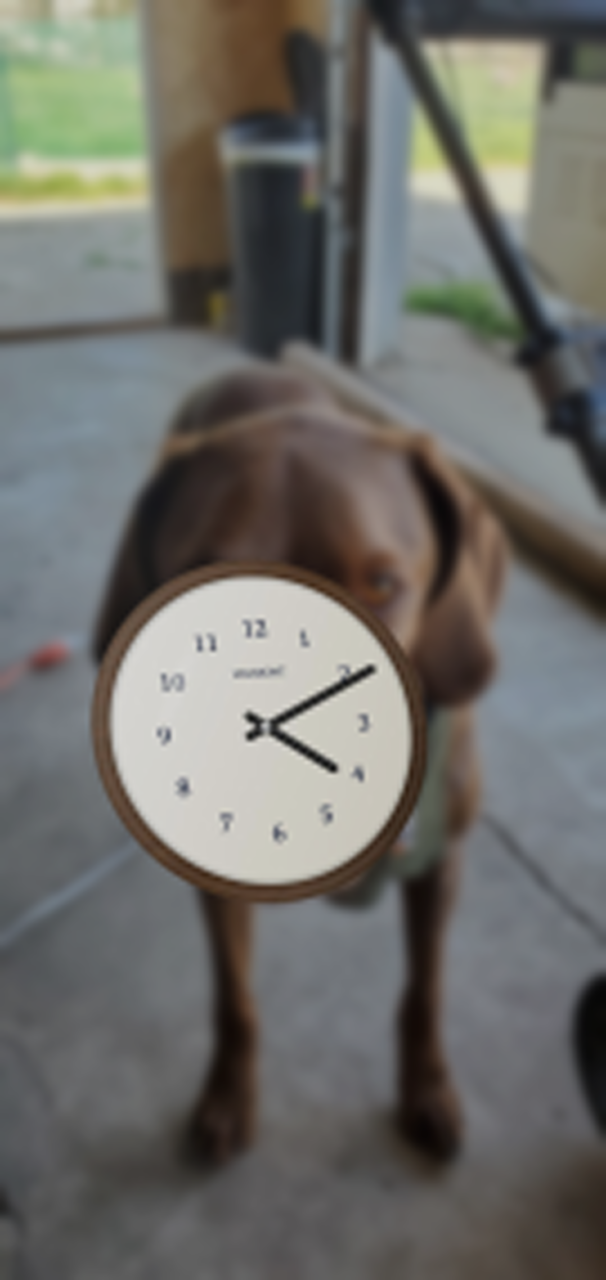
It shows 4 h 11 min
